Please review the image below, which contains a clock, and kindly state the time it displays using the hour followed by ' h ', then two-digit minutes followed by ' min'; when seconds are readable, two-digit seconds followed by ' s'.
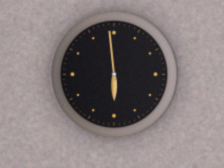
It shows 5 h 59 min
